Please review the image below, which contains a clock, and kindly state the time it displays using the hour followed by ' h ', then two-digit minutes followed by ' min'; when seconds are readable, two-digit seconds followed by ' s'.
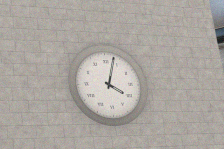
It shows 4 h 03 min
